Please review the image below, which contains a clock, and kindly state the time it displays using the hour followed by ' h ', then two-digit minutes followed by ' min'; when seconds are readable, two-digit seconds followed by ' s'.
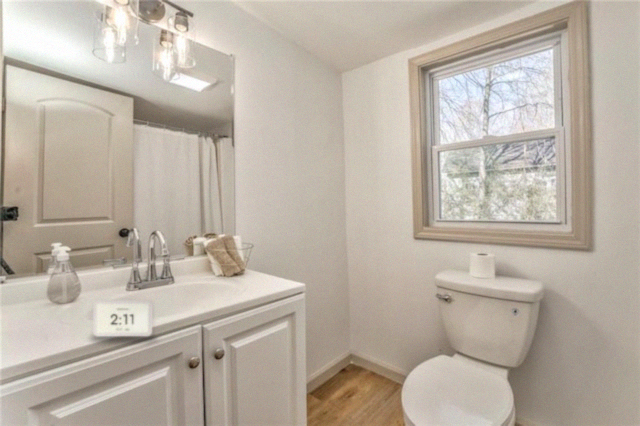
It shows 2 h 11 min
